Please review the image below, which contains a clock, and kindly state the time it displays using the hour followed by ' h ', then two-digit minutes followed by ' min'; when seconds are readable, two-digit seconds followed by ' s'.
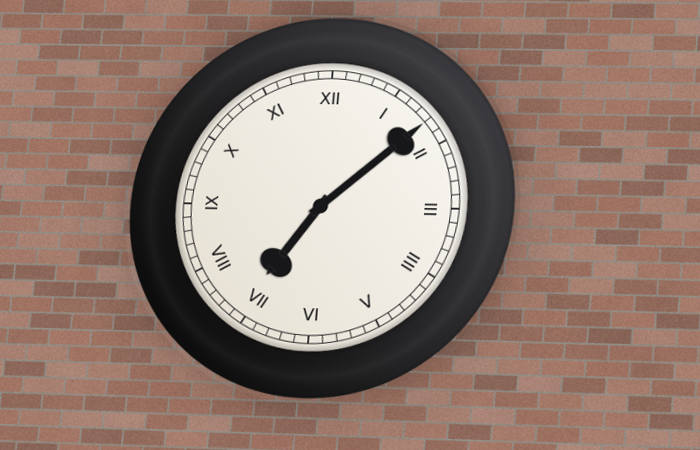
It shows 7 h 08 min
